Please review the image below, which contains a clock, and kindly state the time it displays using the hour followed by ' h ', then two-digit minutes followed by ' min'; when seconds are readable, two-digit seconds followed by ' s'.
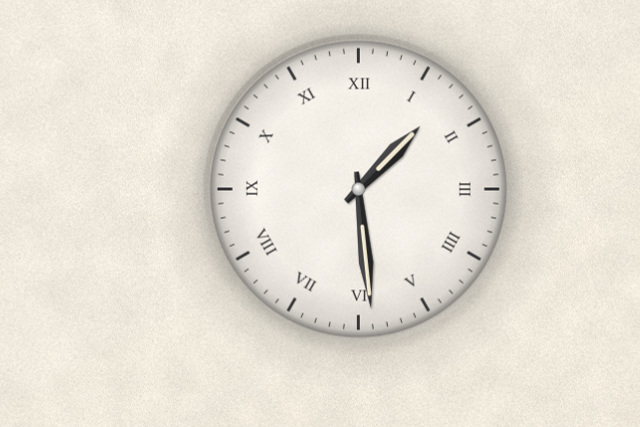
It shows 1 h 29 min
